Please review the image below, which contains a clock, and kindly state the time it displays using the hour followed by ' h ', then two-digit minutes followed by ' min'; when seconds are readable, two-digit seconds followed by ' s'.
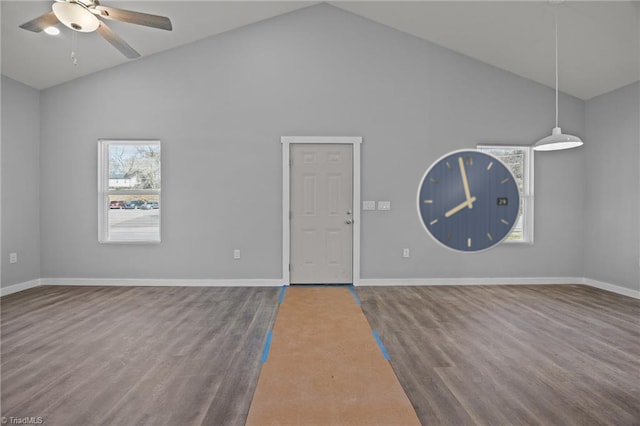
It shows 7 h 58 min
